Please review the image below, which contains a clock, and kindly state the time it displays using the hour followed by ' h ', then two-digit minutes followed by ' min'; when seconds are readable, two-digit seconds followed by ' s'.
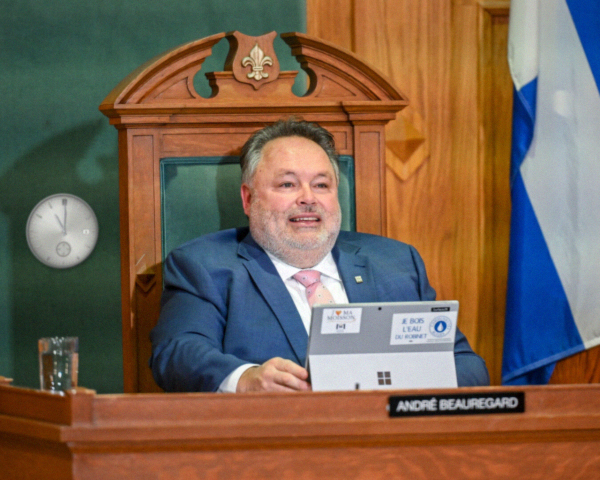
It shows 11 h 00 min
